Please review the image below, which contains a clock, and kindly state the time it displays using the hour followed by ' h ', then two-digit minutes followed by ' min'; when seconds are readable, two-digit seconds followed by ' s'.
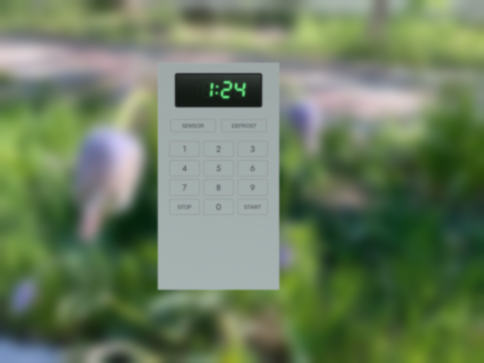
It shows 1 h 24 min
